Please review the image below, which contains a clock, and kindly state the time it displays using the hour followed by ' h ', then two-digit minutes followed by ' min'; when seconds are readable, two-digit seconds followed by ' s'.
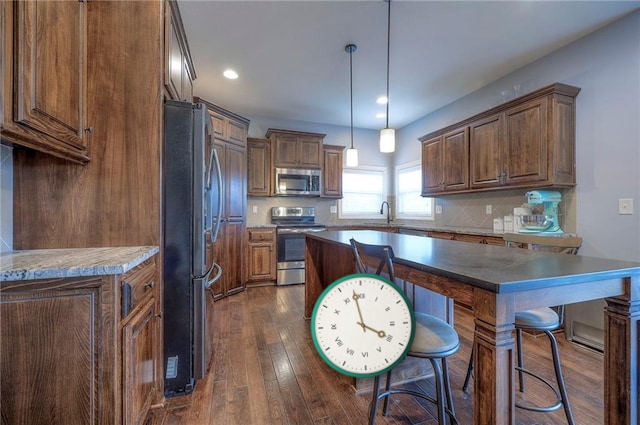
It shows 3 h 58 min
